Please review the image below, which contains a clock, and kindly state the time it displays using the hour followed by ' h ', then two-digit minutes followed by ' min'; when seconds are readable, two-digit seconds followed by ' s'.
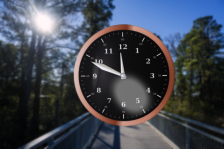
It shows 11 h 49 min
